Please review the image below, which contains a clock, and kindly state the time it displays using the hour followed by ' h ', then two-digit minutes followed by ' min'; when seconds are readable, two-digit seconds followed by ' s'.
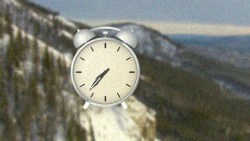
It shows 7 h 37 min
